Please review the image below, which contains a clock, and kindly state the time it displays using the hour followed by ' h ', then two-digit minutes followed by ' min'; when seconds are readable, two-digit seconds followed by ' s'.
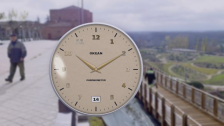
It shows 10 h 10 min
